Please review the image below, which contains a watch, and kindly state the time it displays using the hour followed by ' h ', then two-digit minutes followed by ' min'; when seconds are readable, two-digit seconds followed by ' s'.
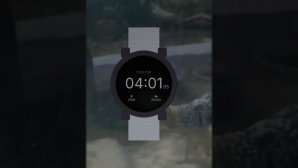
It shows 4 h 01 min
